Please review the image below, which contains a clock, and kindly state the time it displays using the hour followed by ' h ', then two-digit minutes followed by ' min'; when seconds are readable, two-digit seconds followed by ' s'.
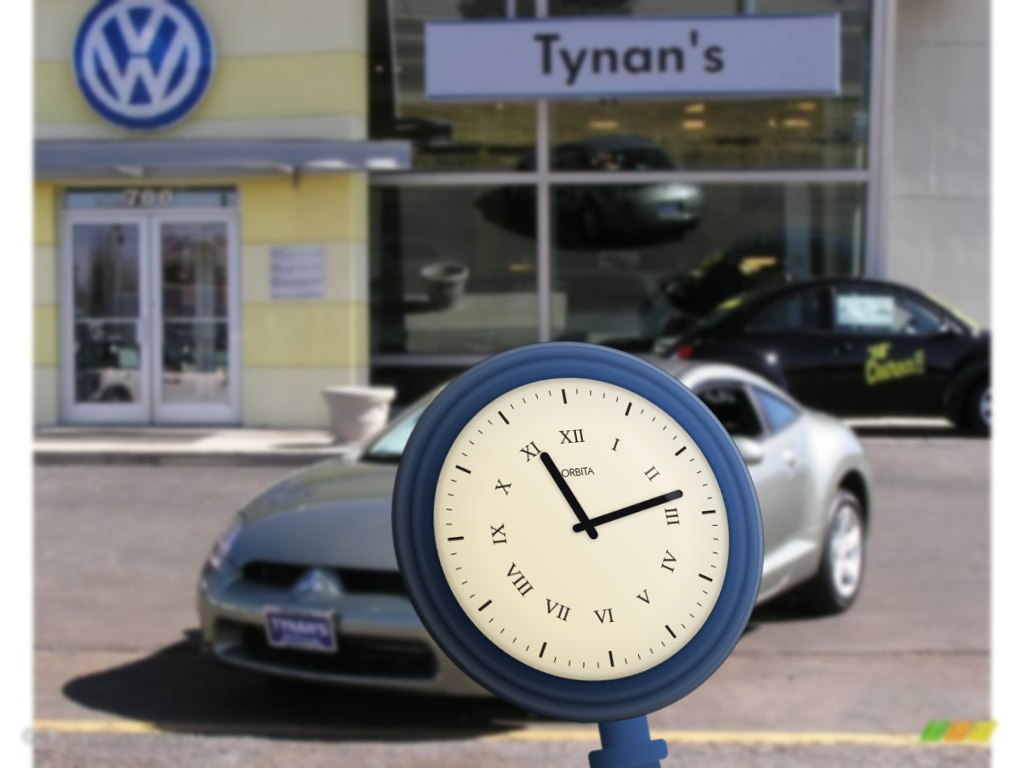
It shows 11 h 13 min
